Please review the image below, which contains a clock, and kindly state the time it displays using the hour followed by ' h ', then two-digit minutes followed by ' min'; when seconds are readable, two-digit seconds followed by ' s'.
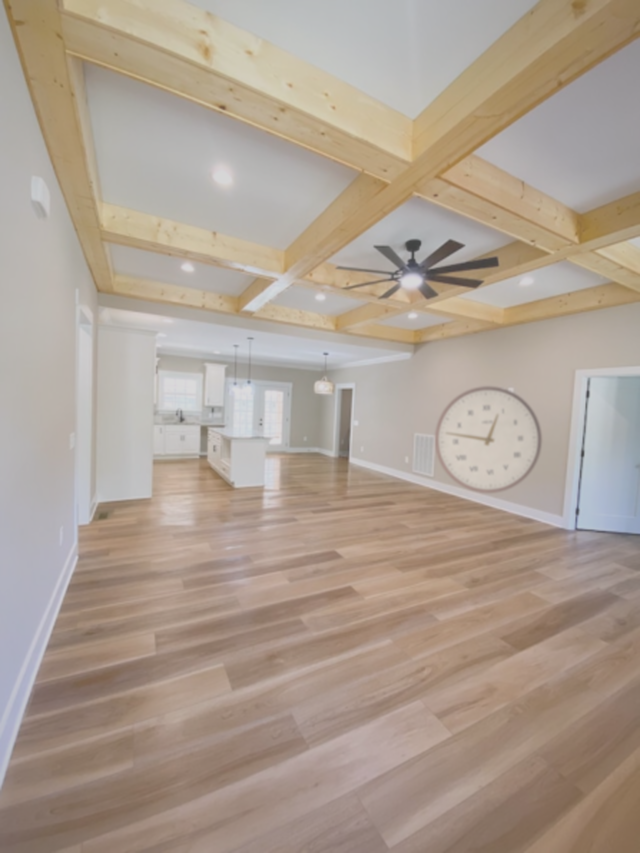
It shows 12 h 47 min
